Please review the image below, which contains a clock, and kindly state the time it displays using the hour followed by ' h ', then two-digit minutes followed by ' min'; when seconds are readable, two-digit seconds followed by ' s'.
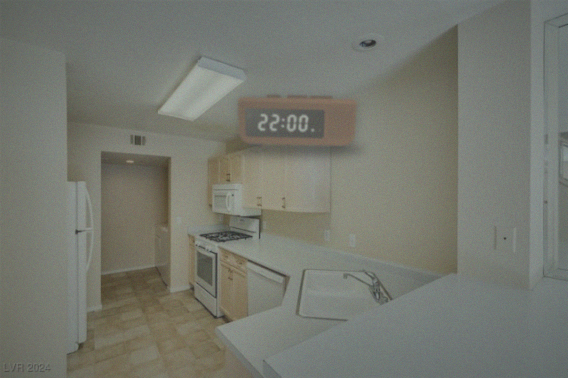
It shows 22 h 00 min
